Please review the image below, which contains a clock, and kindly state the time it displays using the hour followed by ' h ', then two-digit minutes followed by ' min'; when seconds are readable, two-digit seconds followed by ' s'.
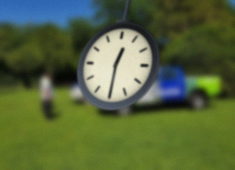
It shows 12 h 30 min
